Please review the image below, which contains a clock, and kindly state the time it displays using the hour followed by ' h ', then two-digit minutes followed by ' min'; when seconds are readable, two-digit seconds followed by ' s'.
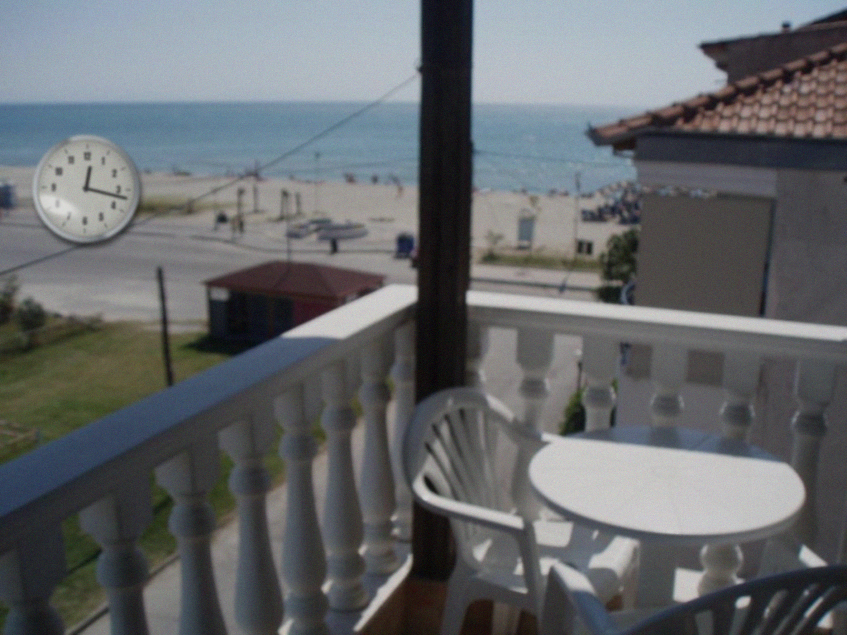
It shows 12 h 17 min
